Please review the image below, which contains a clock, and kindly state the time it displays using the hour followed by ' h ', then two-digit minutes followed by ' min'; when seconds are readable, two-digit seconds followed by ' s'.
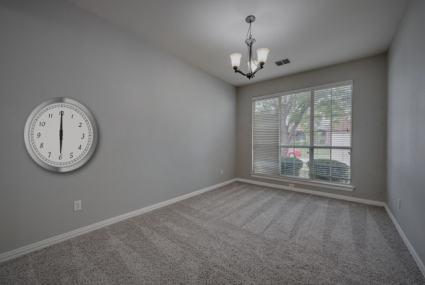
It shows 6 h 00 min
